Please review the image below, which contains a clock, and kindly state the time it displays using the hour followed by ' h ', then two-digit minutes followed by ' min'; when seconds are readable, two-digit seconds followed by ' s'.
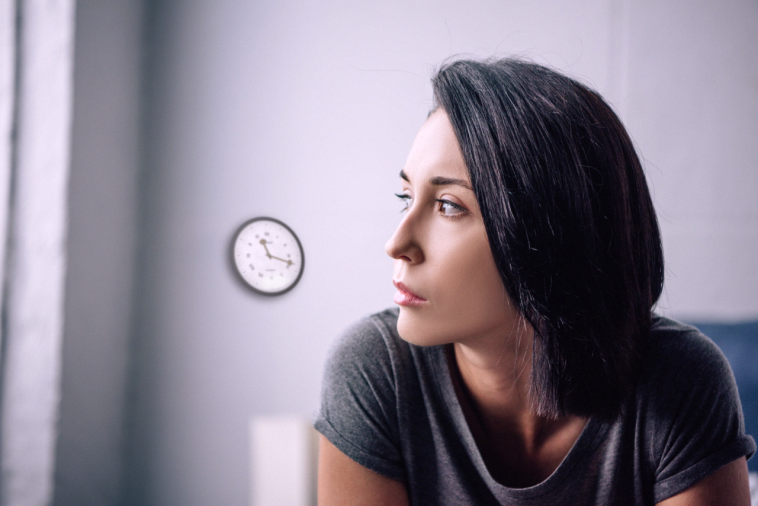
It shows 11 h 18 min
